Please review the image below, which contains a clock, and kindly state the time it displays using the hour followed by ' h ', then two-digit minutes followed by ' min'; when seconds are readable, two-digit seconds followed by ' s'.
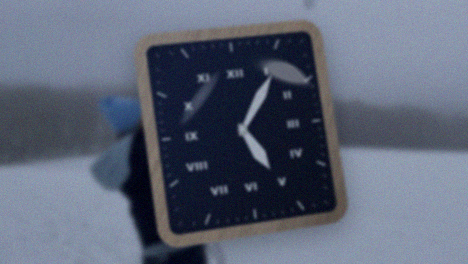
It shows 5 h 06 min
